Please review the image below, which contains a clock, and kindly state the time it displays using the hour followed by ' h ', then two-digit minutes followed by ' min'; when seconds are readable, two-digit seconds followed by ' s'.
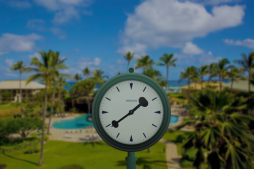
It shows 1 h 39 min
